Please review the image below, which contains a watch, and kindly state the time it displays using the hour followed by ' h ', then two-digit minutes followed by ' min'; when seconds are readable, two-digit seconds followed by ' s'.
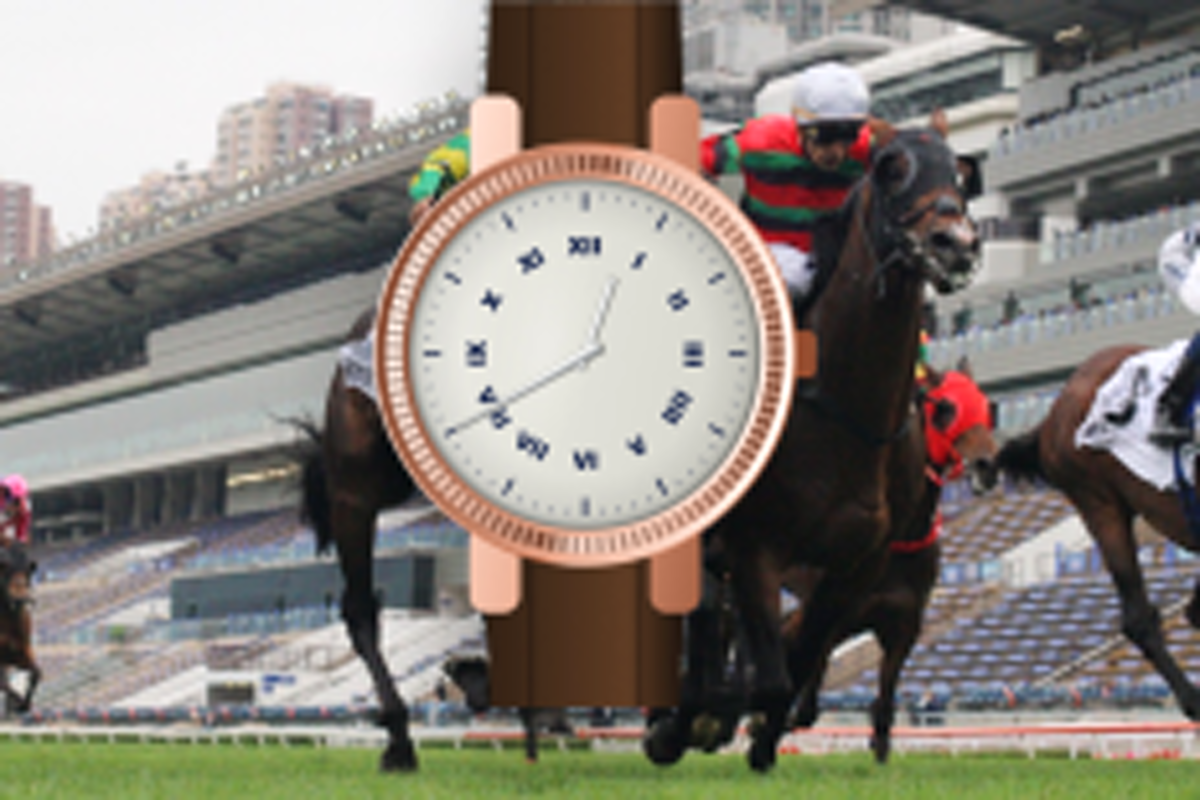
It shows 12 h 40 min
